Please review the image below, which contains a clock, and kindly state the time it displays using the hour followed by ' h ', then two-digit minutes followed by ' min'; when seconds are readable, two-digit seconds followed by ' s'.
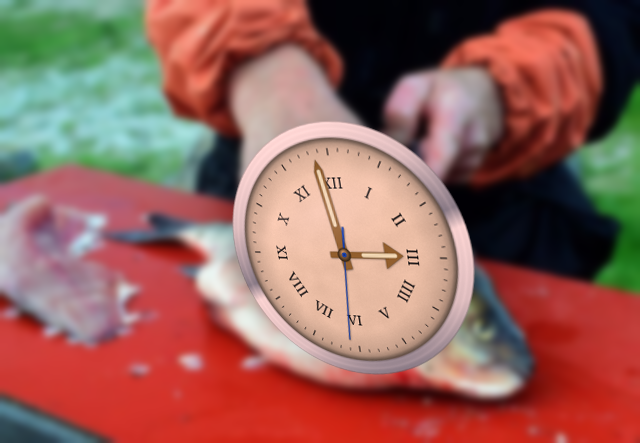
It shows 2 h 58 min 31 s
